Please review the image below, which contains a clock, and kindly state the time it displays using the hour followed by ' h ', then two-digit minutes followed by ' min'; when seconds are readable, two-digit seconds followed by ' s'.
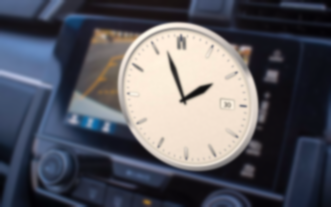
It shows 1 h 57 min
